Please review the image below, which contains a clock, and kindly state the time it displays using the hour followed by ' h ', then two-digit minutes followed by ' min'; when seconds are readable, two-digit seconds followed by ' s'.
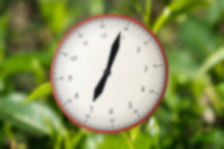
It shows 7 h 04 min
